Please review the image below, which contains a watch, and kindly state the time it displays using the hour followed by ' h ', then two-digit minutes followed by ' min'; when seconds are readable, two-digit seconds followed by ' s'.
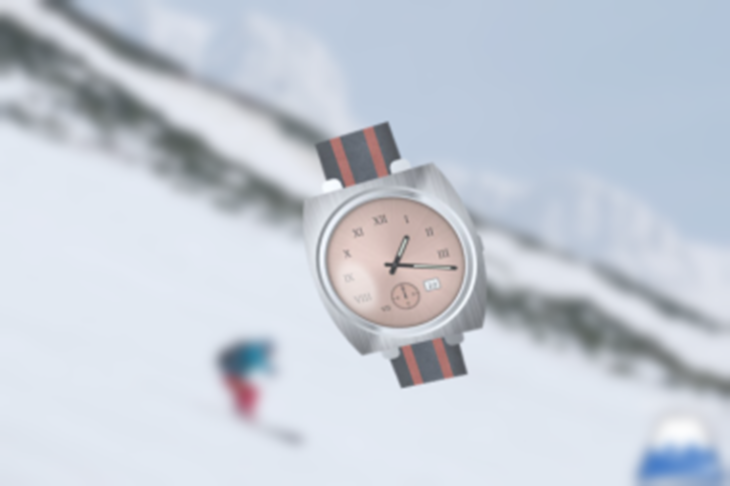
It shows 1 h 18 min
